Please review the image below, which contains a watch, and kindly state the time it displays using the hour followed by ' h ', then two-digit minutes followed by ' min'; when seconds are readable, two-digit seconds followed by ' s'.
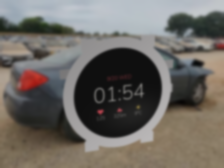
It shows 1 h 54 min
